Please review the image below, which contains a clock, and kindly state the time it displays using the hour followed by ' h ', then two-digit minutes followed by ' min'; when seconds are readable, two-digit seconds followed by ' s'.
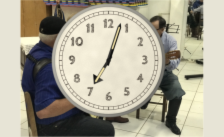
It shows 7 h 03 min
